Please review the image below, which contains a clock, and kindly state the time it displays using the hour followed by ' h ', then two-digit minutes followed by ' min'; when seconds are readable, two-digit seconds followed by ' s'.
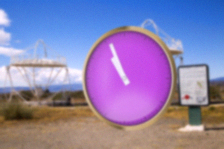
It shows 10 h 56 min
